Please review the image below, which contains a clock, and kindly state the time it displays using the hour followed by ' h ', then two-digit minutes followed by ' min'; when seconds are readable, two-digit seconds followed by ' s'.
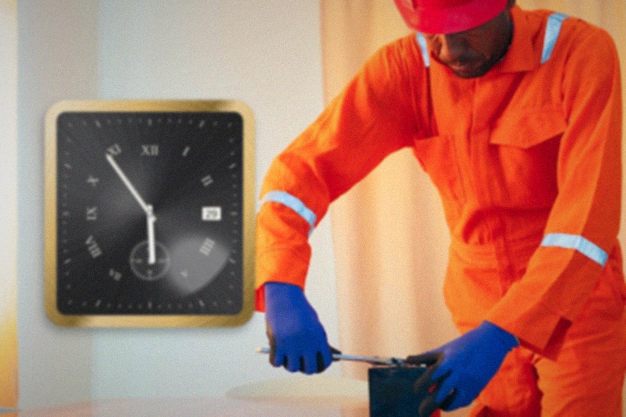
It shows 5 h 54 min
